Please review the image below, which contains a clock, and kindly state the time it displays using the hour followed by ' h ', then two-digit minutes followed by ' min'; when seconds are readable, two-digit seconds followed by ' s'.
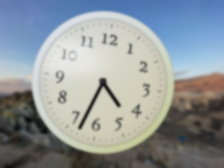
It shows 4 h 33 min
